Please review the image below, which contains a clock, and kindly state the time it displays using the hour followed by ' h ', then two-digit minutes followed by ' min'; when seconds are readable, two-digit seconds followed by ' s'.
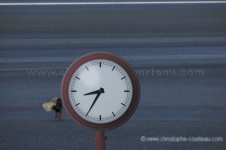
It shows 8 h 35 min
